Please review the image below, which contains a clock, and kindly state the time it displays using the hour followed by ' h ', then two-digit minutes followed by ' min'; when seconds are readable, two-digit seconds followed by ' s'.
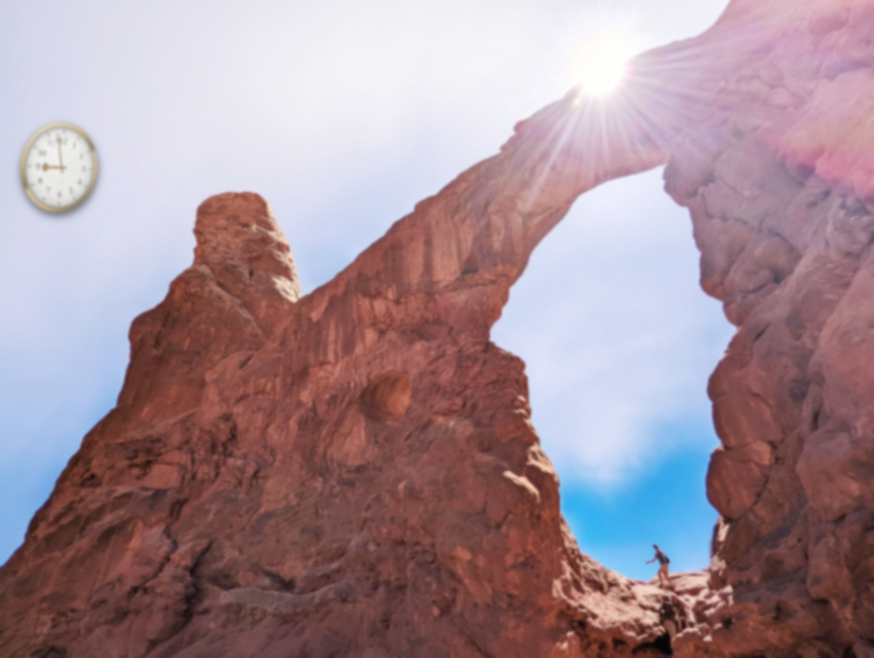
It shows 8 h 58 min
